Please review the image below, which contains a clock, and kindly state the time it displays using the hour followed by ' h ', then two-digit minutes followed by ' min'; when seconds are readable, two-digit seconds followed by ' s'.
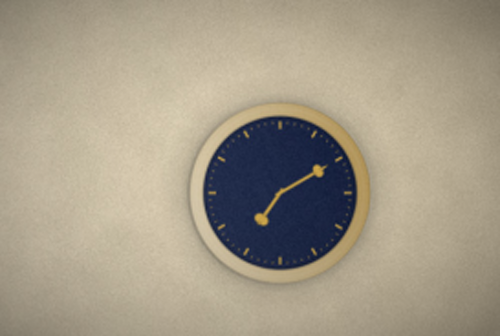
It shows 7 h 10 min
